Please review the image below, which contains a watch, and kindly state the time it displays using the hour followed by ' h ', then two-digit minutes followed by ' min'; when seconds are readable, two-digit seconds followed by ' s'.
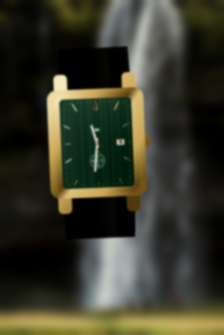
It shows 11 h 31 min
